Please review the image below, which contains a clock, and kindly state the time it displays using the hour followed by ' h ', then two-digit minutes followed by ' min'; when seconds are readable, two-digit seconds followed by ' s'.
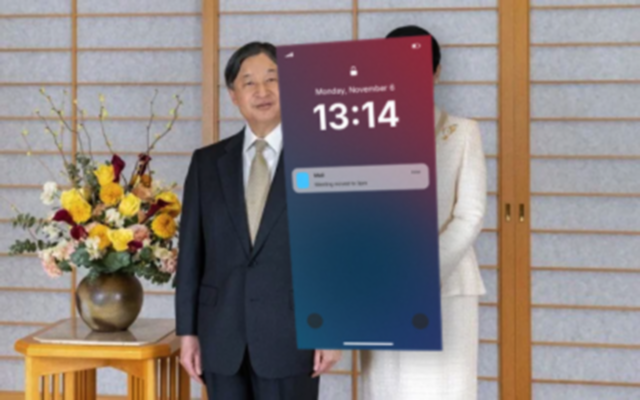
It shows 13 h 14 min
